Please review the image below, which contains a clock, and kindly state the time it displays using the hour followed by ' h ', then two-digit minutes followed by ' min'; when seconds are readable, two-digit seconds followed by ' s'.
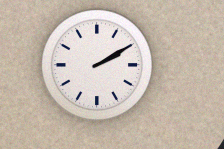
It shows 2 h 10 min
